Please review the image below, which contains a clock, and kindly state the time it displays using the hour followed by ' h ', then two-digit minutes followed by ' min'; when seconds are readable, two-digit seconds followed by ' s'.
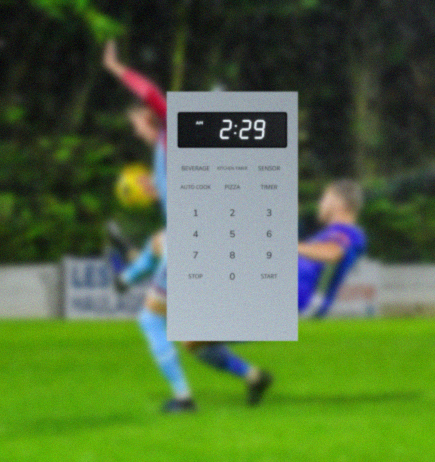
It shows 2 h 29 min
